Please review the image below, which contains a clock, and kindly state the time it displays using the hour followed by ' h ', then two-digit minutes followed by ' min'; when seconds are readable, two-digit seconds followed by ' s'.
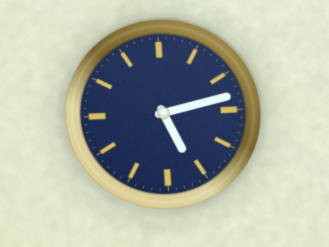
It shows 5 h 13 min
